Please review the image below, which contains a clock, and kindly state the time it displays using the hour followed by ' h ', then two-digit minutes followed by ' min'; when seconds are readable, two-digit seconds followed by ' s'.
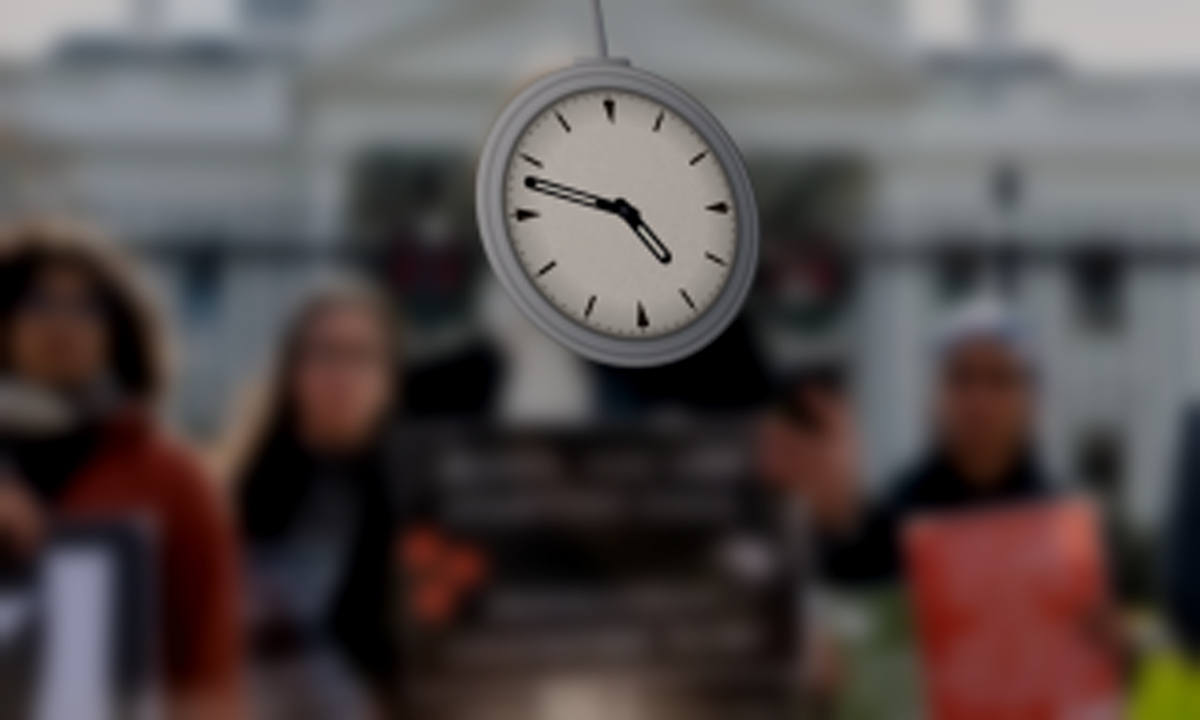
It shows 4 h 48 min
